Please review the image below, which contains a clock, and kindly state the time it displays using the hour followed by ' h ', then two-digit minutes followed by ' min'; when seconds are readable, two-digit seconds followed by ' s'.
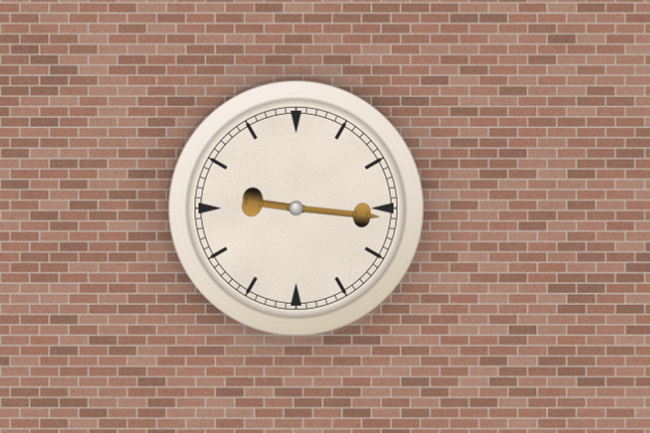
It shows 9 h 16 min
